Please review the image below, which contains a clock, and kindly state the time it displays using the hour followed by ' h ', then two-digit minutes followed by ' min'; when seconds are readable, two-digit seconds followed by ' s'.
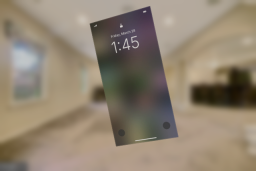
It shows 1 h 45 min
